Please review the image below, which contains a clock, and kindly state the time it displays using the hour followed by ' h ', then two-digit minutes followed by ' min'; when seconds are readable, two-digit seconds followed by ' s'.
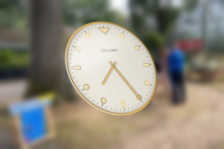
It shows 7 h 25 min
